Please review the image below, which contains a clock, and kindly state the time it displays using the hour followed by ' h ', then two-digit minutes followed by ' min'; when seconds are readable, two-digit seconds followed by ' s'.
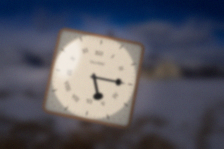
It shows 5 h 15 min
